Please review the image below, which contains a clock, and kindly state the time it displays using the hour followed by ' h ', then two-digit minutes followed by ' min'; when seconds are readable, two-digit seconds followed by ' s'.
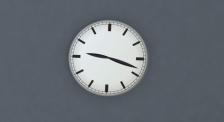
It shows 9 h 18 min
